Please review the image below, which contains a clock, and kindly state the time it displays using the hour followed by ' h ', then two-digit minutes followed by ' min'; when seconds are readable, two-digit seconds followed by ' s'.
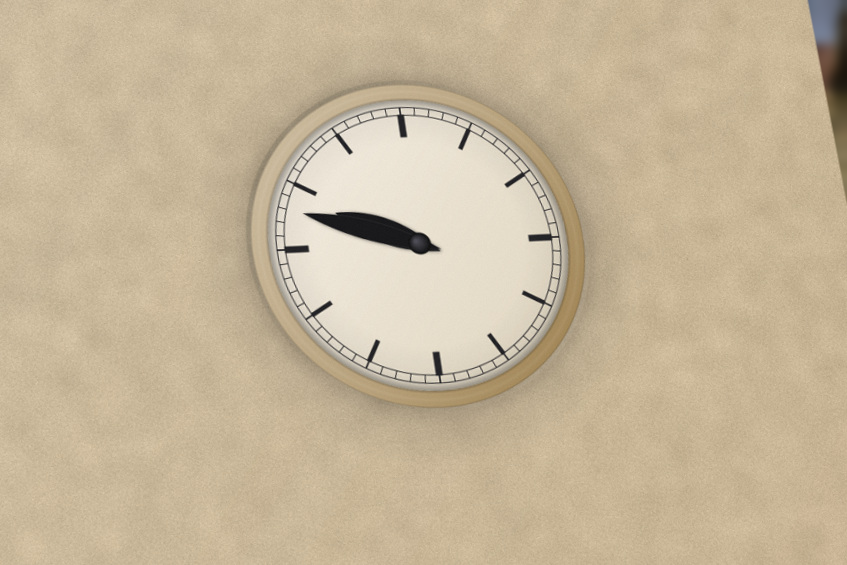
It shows 9 h 48 min
